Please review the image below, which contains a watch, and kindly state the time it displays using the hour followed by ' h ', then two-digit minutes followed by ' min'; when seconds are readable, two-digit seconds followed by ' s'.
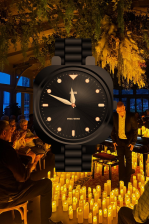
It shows 11 h 49 min
